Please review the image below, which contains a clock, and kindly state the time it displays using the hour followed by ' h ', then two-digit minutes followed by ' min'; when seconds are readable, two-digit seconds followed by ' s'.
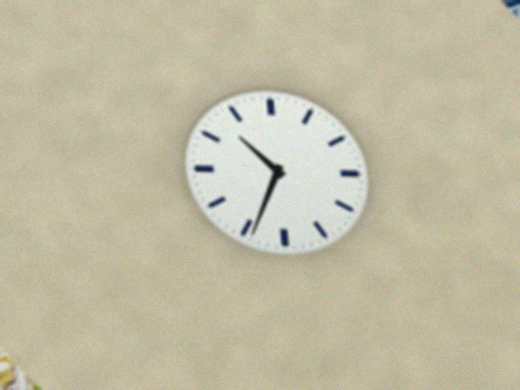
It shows 10 h 34 min
